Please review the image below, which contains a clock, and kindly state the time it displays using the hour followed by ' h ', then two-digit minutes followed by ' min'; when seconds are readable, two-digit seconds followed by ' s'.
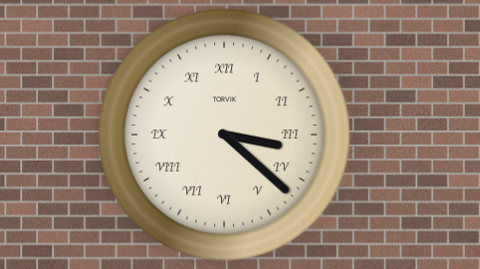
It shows 3 h 22 min
